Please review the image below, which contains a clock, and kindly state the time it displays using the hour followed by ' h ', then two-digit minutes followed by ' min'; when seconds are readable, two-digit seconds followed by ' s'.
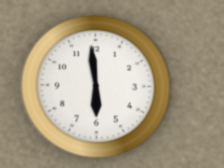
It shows 5 h 59 min
